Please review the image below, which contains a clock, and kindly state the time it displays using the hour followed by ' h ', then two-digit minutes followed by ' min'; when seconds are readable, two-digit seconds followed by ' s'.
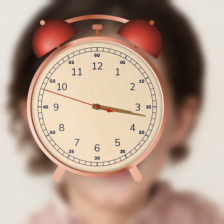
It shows 3 h 16 min 48 s
